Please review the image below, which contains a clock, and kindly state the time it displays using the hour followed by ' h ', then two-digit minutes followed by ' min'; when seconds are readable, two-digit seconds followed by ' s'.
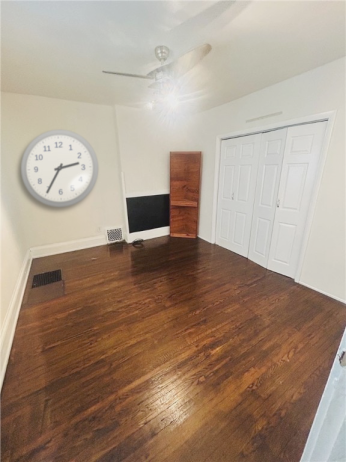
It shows 2 h 35 min
